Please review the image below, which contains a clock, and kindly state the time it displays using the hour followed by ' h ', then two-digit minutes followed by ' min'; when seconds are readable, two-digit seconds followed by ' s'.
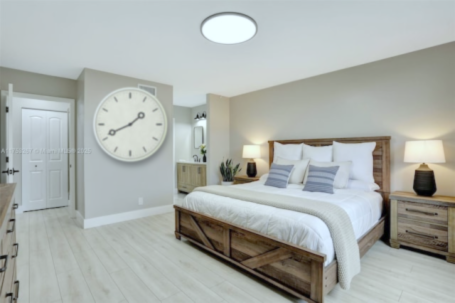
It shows 1 h 41 min
